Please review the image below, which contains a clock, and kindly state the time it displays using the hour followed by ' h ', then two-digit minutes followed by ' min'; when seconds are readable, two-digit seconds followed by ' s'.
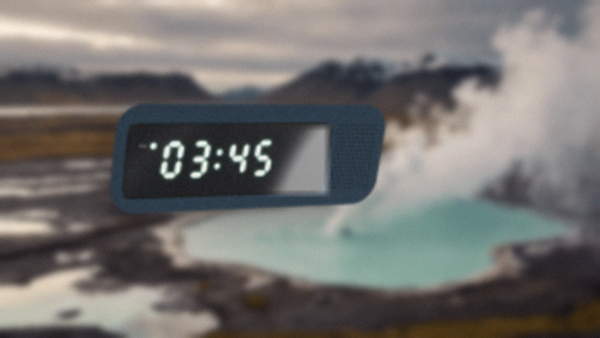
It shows 3 h 45 min
